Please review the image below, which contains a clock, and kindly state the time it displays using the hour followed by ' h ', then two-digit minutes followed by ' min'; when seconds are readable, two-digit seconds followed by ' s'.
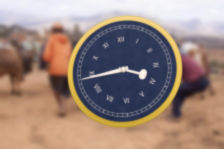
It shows 3 h 44 min
